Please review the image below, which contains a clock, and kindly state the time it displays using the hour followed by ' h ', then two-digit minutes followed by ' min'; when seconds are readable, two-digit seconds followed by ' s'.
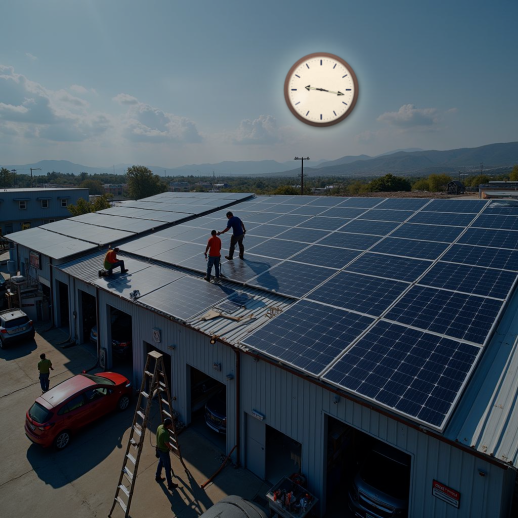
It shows 9 h 17 min
